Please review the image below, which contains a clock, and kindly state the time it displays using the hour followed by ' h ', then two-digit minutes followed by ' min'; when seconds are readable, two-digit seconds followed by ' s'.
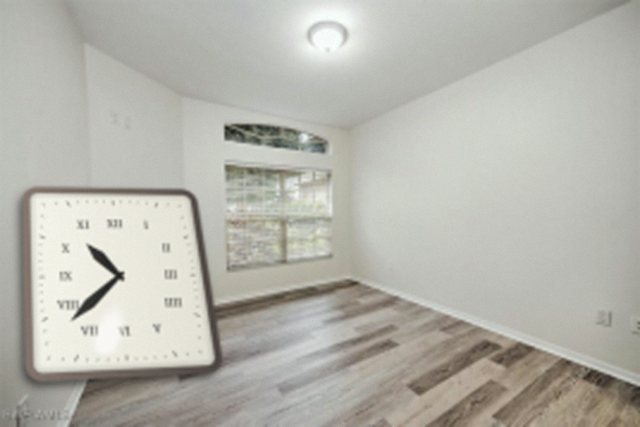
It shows 10 h 38 min
